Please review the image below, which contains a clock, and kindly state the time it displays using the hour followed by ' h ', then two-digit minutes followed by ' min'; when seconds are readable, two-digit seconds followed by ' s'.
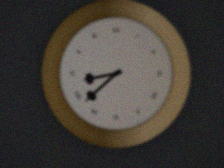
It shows 8 h 38 min
